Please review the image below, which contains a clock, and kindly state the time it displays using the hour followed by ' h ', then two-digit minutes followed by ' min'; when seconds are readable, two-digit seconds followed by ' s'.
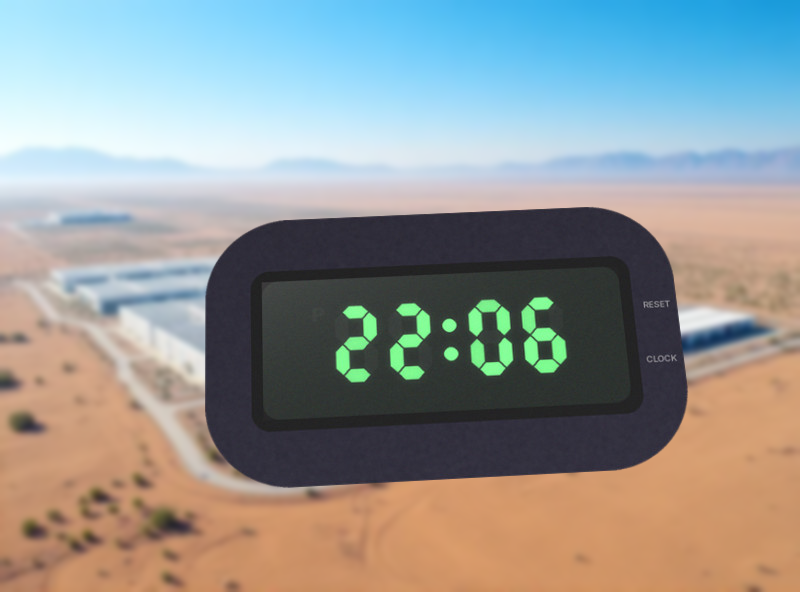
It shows 22 h 06 min
